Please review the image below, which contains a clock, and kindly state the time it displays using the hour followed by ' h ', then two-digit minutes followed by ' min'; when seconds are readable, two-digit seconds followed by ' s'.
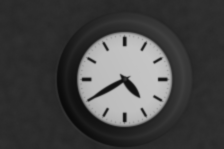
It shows 4 h 40 min
